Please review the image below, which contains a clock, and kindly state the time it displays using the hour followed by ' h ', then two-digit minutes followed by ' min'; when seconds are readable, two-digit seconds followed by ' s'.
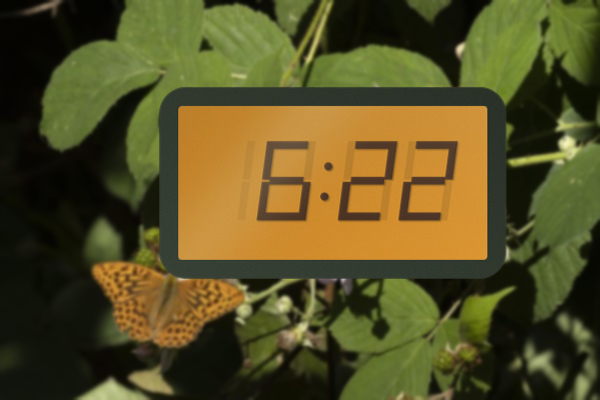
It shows 6 h 22 min
